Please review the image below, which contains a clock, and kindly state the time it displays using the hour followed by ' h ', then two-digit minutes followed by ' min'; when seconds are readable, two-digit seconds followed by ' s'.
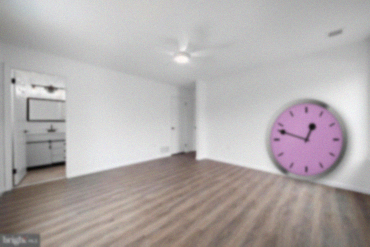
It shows 12 h 48 min
